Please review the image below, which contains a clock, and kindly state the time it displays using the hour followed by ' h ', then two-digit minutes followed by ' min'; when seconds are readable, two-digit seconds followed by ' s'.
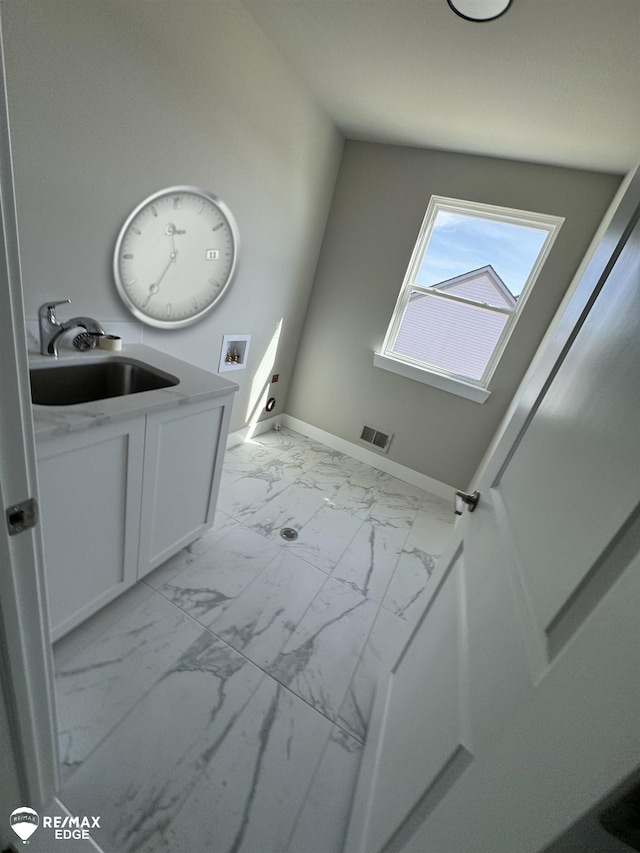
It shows 11 h 35 min
